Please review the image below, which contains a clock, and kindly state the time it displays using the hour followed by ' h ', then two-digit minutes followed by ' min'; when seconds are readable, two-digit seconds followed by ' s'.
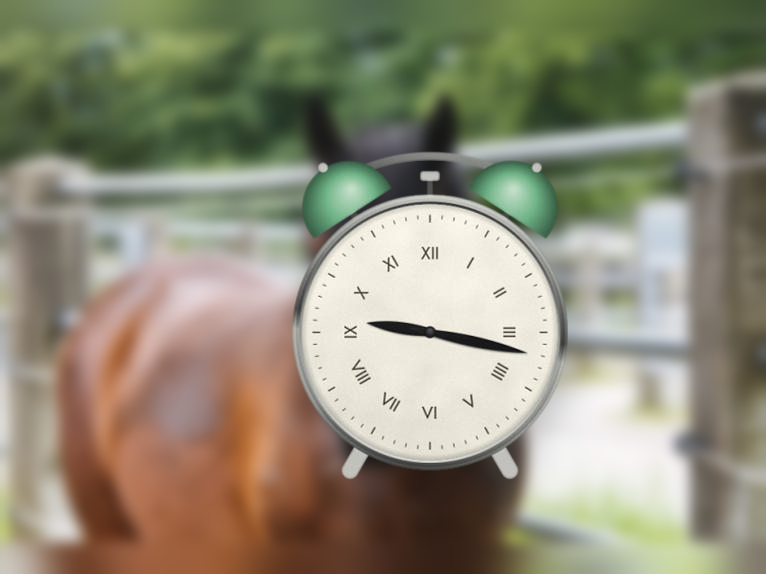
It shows 9 h 17 min
